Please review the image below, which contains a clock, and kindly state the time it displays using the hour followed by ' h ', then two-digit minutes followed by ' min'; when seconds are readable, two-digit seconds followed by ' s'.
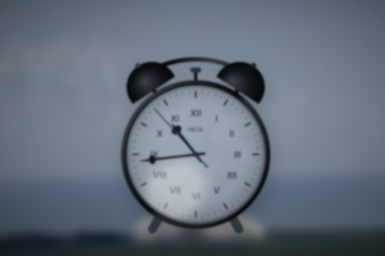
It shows 10 h 43 min 53 s
